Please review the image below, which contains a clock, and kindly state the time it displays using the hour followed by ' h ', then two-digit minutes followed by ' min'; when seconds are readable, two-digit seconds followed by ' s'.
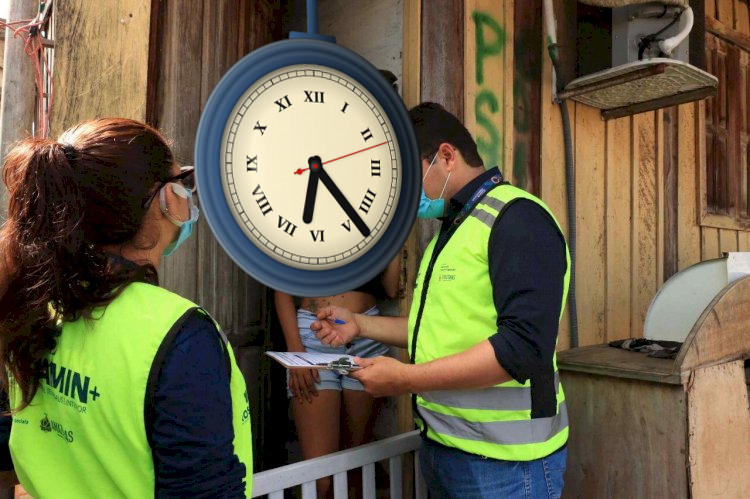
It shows 6 h 23 min 12 s
